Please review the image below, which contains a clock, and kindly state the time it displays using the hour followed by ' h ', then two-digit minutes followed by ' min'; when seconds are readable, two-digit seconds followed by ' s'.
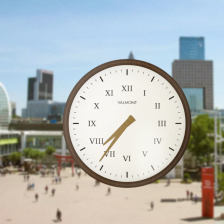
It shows 7 h 36 min
